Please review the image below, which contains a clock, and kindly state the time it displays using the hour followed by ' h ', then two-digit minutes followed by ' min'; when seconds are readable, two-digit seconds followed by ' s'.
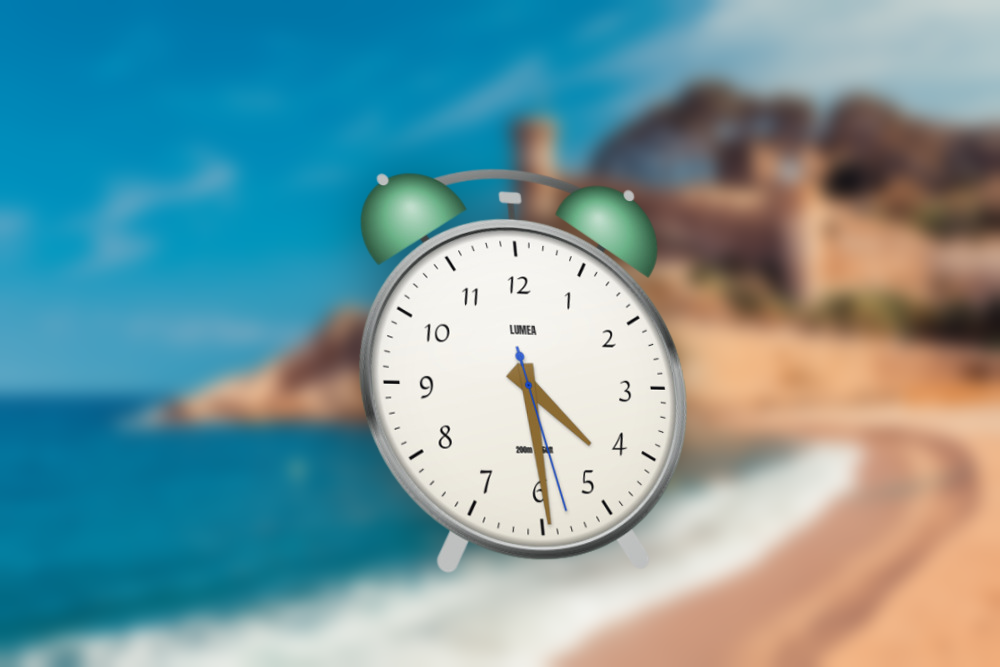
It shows 4 h 29 min 28 s
